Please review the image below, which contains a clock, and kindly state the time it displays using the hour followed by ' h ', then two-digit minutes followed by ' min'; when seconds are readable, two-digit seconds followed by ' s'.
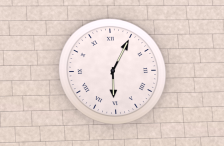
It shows 6 h 05 min
